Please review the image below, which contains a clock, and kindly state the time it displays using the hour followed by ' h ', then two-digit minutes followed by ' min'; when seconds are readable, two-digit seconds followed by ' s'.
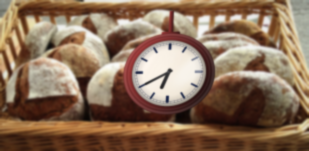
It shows 6 h 40 min
